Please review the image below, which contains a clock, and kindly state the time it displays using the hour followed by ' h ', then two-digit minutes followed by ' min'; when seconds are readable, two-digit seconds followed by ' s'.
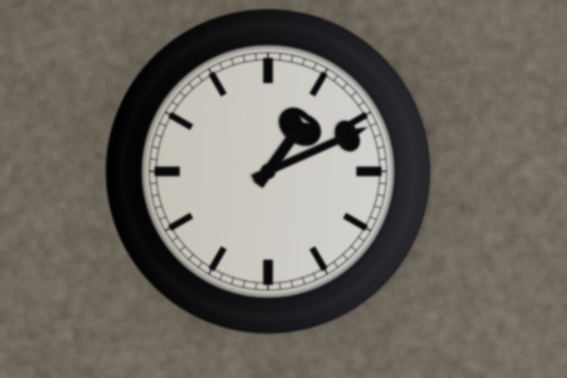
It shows 1 h 11 min
